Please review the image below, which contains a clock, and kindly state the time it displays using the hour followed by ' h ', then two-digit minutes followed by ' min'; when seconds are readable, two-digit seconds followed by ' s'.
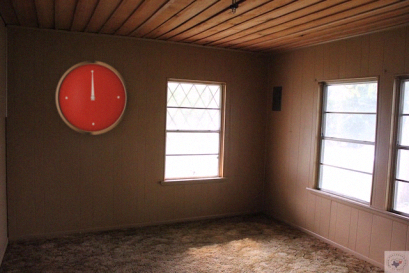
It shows 12 h 00 min
